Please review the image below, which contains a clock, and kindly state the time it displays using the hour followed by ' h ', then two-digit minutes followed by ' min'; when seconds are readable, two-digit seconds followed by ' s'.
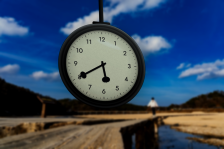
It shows 5 h 40 min
